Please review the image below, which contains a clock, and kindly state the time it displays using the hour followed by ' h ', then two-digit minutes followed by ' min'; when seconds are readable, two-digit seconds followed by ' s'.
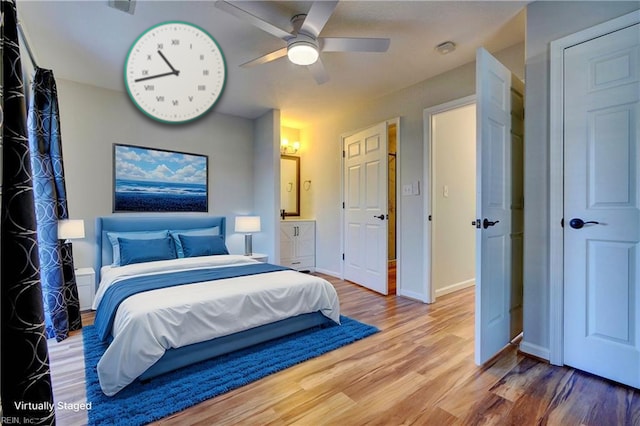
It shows 10 h 43 min
